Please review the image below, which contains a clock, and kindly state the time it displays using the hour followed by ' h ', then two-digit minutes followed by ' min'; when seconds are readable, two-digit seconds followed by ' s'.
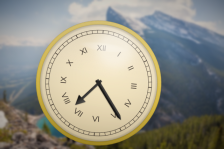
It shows 7 h 24 min
